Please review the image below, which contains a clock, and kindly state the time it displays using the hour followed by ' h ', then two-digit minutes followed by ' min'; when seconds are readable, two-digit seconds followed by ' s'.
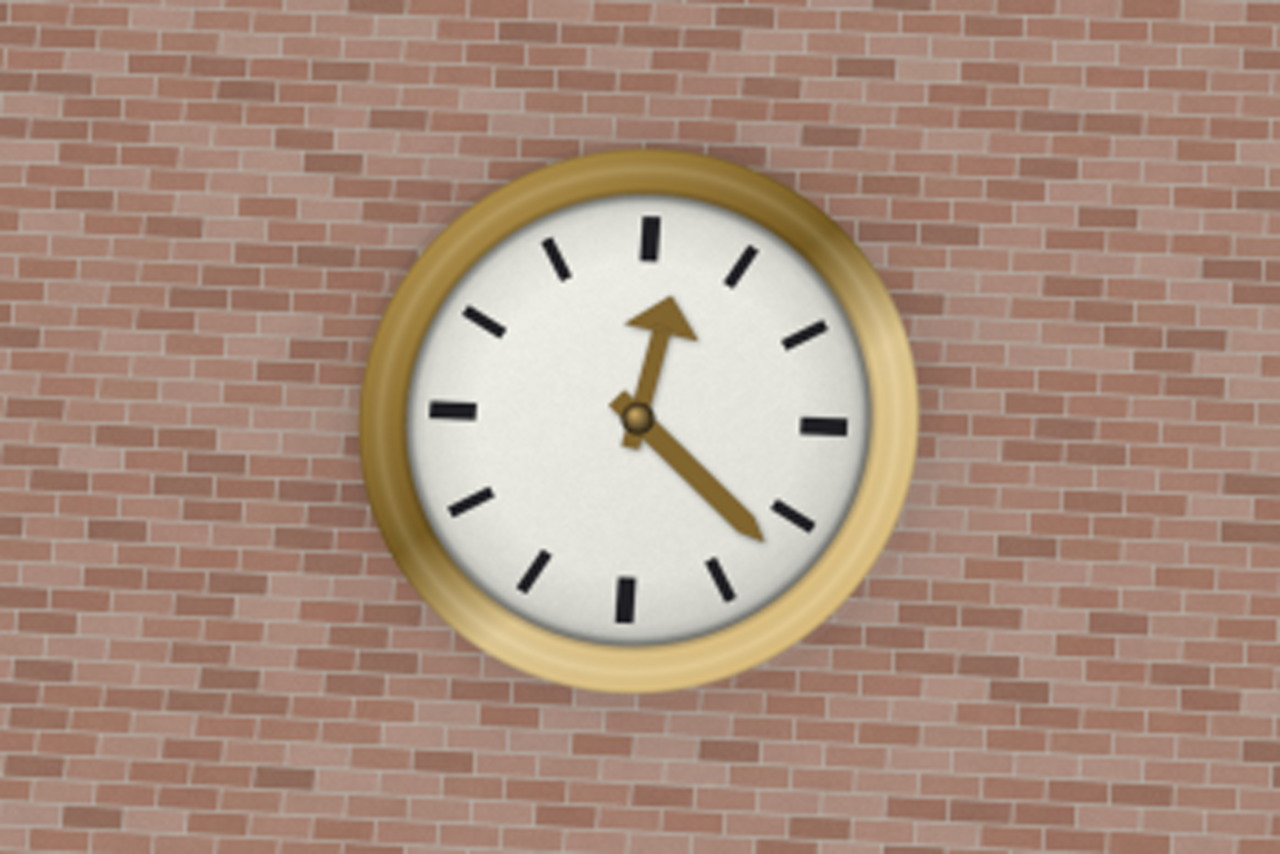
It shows 12 h 22 min
